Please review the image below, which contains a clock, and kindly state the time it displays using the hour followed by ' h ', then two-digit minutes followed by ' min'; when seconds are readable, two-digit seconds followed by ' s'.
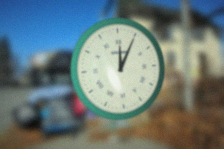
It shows 12 h 05 min
